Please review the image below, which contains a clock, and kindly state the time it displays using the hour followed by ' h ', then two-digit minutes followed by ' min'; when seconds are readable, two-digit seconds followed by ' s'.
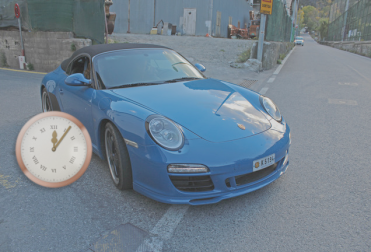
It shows 12 h 06 min
